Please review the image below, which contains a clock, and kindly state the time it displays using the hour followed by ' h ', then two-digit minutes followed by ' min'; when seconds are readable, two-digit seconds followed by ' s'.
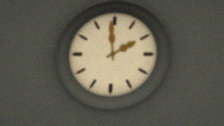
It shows 1 h 59 min
